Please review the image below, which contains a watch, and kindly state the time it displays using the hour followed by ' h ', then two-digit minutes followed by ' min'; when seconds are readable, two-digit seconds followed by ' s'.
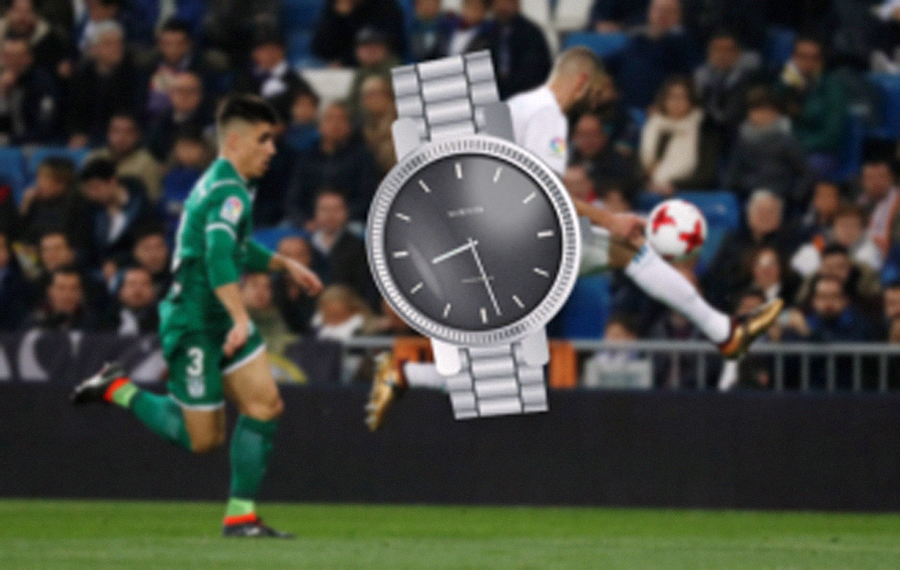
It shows 8 h 28 min
